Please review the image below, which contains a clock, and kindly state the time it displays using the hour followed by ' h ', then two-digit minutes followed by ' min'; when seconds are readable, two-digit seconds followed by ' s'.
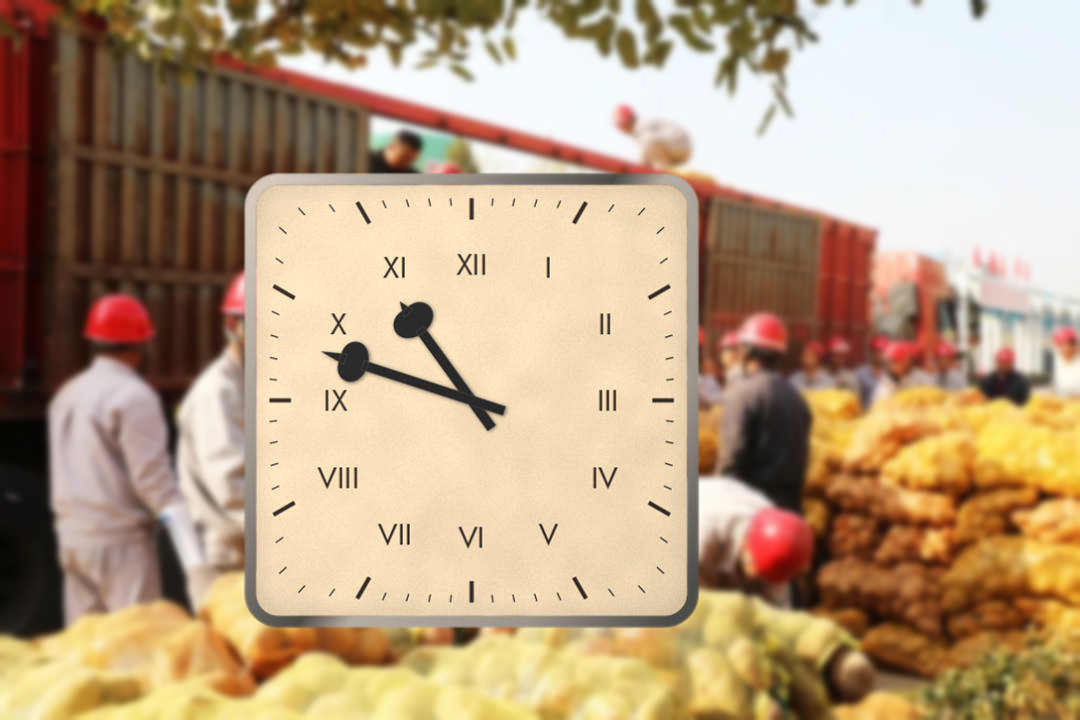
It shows 10 h 48 min
